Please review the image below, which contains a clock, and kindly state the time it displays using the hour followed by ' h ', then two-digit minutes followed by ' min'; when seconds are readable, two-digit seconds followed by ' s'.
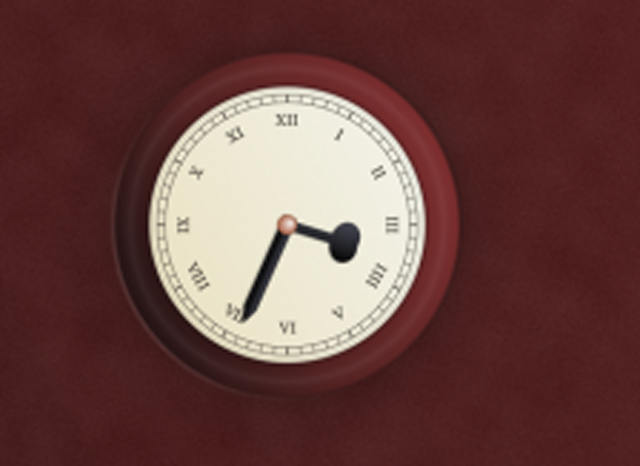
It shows 3 h 34 min
